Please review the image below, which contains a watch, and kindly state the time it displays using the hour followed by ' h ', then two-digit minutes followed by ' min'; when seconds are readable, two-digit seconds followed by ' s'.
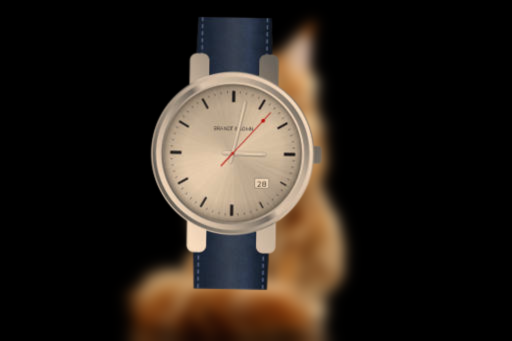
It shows 3 h 02 min 07 s
